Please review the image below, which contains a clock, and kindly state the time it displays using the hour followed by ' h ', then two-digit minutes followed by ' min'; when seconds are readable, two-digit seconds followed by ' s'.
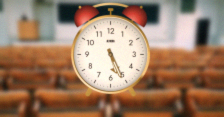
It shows 5 h 26 min
